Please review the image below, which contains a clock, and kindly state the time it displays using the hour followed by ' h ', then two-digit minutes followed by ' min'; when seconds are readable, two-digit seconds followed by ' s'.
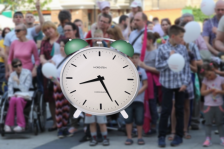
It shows 8 h 26 min
